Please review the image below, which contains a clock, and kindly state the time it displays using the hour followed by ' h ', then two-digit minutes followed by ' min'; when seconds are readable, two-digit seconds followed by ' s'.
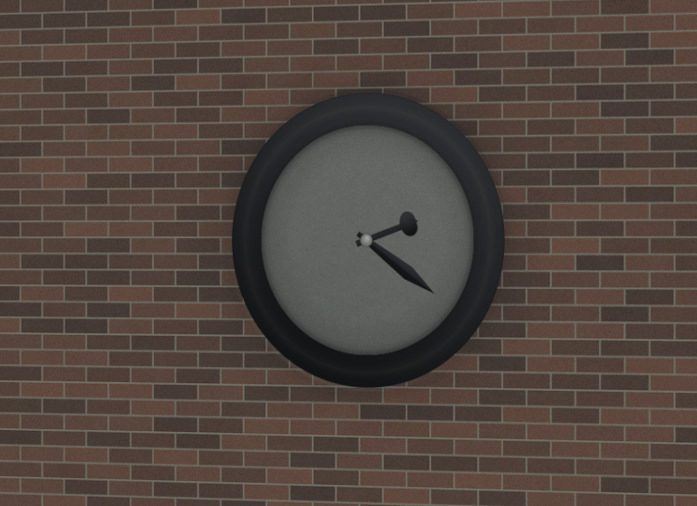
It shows 2 h 21 min
